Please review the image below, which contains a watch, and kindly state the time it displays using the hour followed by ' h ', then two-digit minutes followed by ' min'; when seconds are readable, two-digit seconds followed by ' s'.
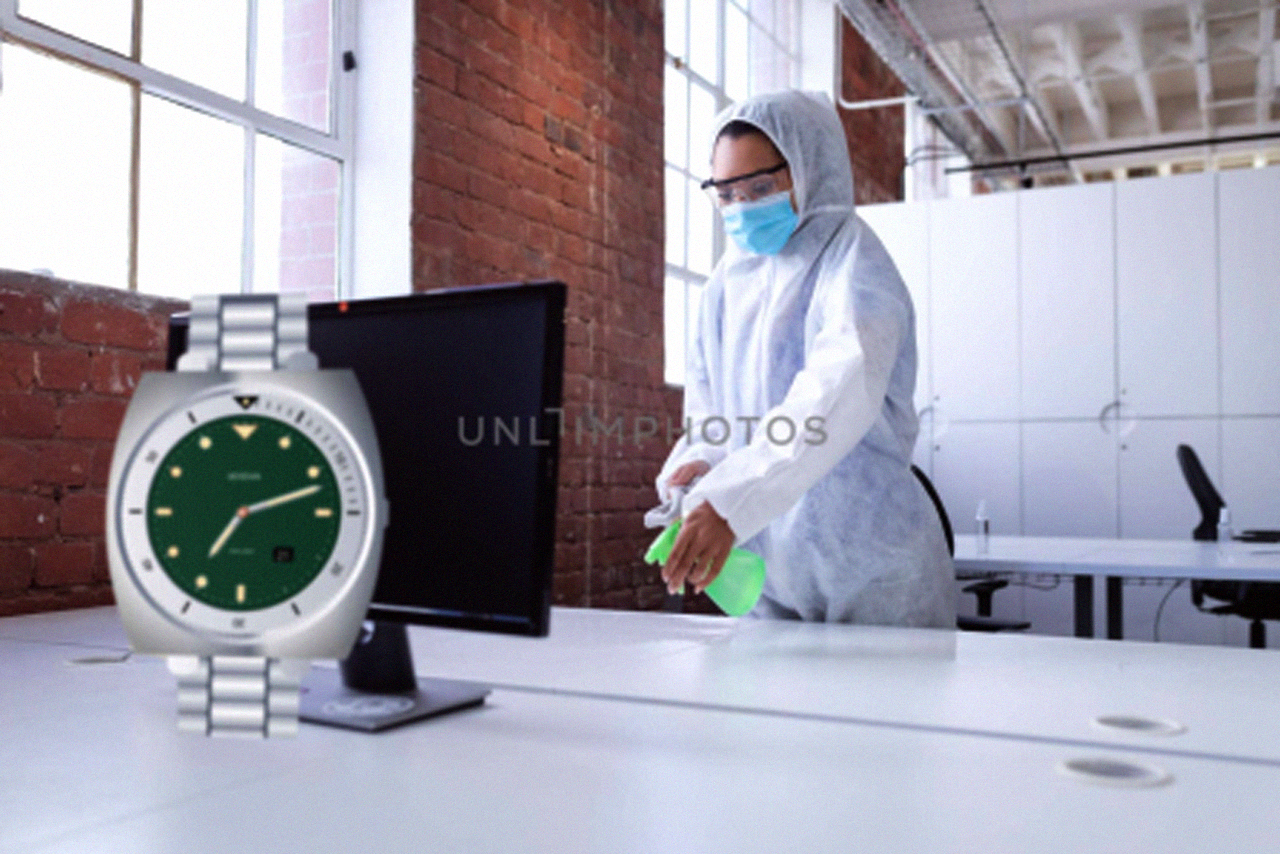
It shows 7 h 12 min
